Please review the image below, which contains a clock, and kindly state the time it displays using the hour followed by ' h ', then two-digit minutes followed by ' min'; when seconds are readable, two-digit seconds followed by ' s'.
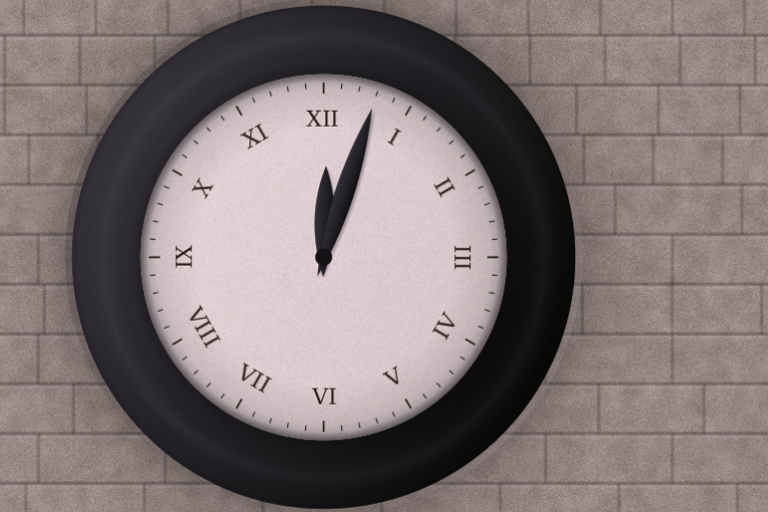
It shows 12 h 03 min
